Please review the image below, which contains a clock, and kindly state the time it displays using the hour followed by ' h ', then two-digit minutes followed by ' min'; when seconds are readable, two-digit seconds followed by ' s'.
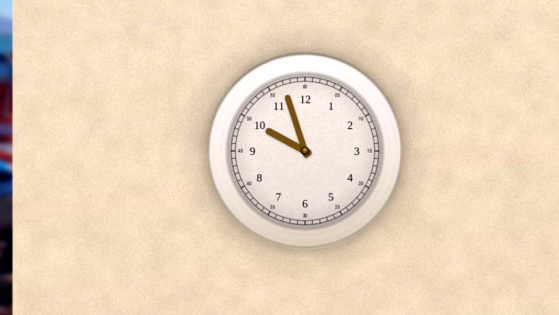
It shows 9 h 57 min
